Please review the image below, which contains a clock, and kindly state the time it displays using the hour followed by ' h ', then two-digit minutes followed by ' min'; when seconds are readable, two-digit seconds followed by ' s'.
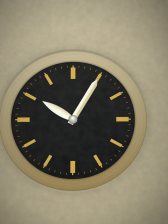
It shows 10 h 05 min
